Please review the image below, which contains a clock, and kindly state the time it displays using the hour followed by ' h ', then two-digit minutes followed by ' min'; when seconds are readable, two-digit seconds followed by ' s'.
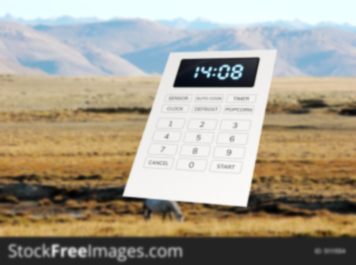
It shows 14 h 08 min
